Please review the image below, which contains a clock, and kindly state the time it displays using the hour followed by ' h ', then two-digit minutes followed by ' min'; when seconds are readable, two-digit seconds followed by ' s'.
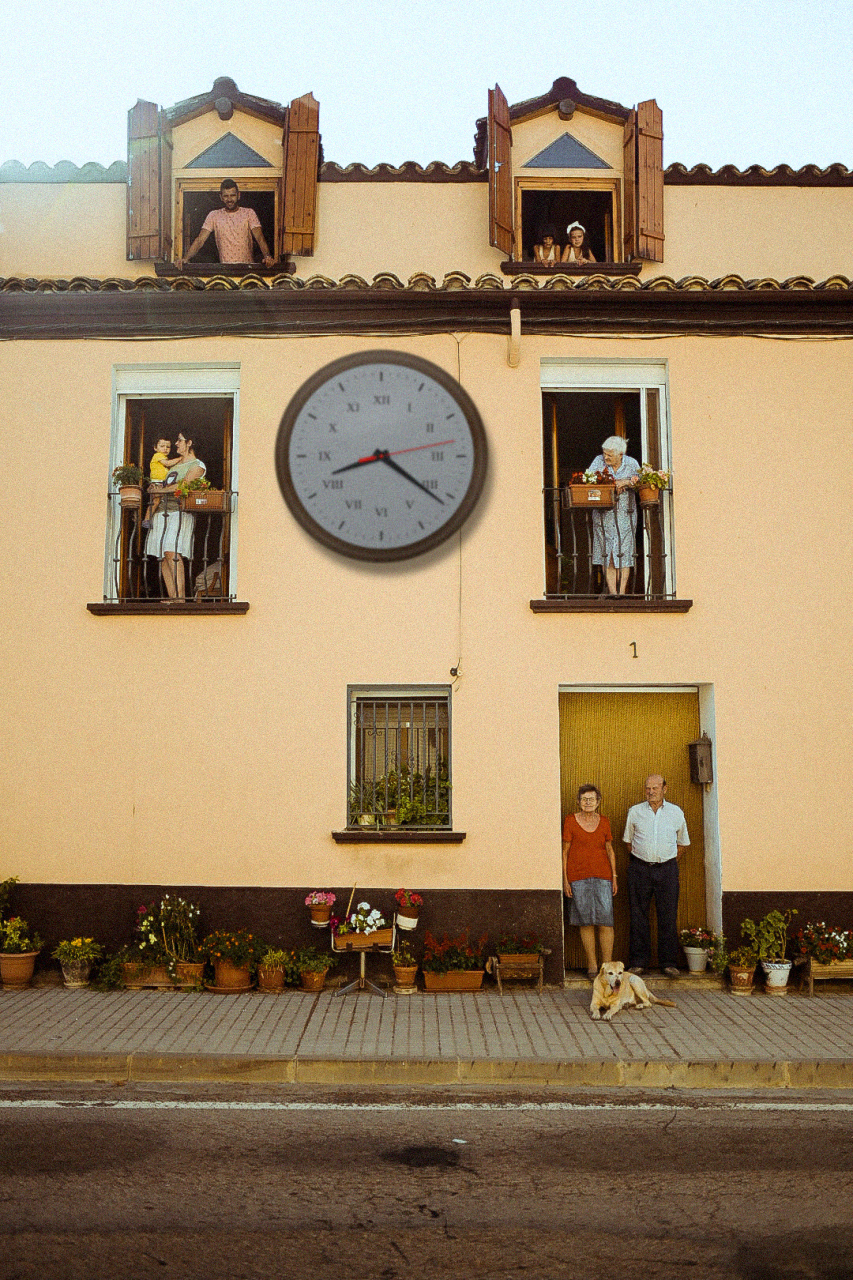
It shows 8 h 21 min 13 s
